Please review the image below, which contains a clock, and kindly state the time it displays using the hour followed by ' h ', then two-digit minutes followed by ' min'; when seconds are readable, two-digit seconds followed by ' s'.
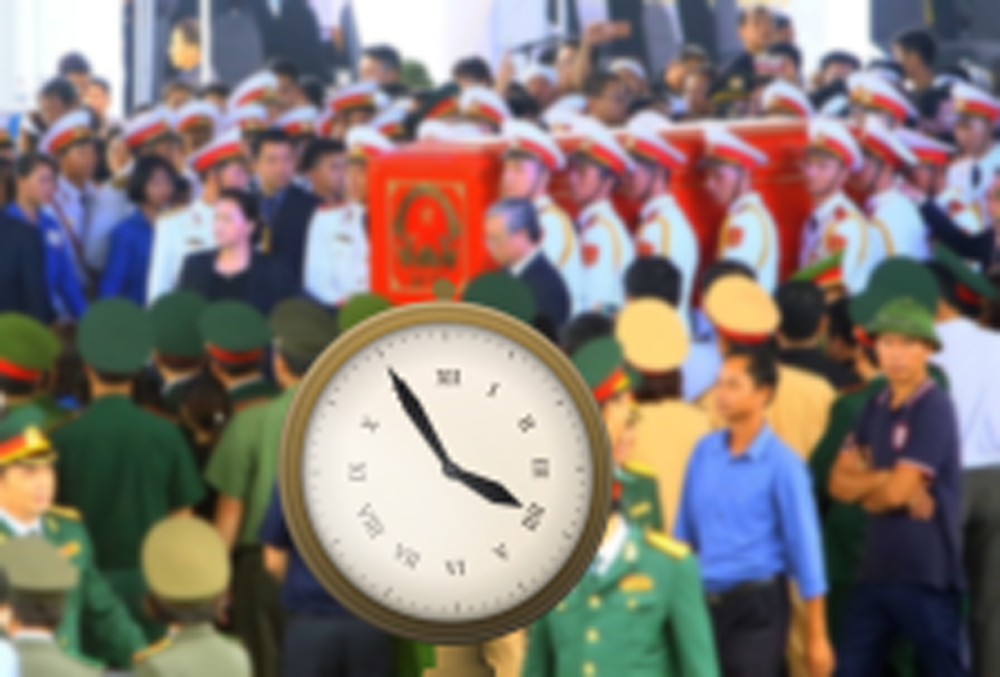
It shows 3 h 55 min
